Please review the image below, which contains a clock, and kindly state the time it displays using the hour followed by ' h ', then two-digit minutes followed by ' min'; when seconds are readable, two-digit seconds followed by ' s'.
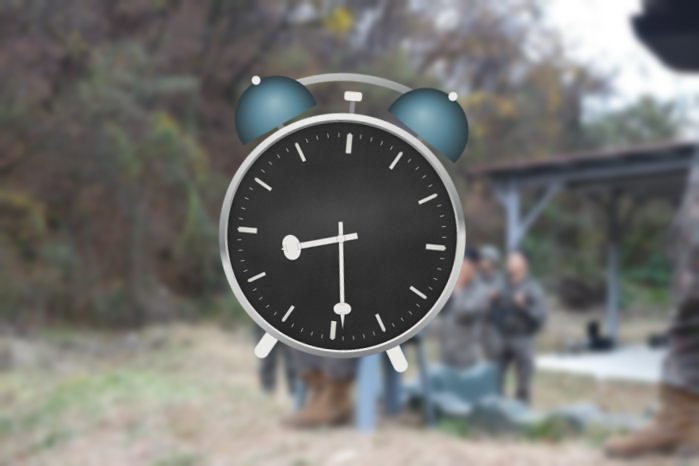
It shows 8 h 29 min
